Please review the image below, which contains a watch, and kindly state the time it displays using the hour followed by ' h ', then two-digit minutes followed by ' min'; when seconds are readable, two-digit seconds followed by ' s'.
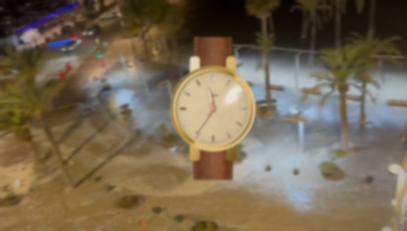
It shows 11 h 36 min
